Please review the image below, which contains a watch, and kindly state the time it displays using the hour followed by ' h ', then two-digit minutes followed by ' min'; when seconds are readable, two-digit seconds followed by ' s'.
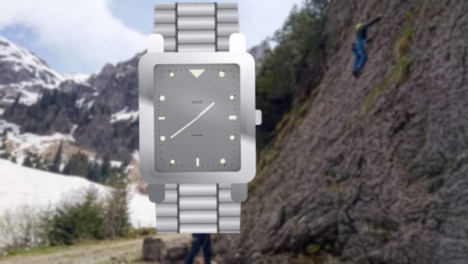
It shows 1 h 39 min
